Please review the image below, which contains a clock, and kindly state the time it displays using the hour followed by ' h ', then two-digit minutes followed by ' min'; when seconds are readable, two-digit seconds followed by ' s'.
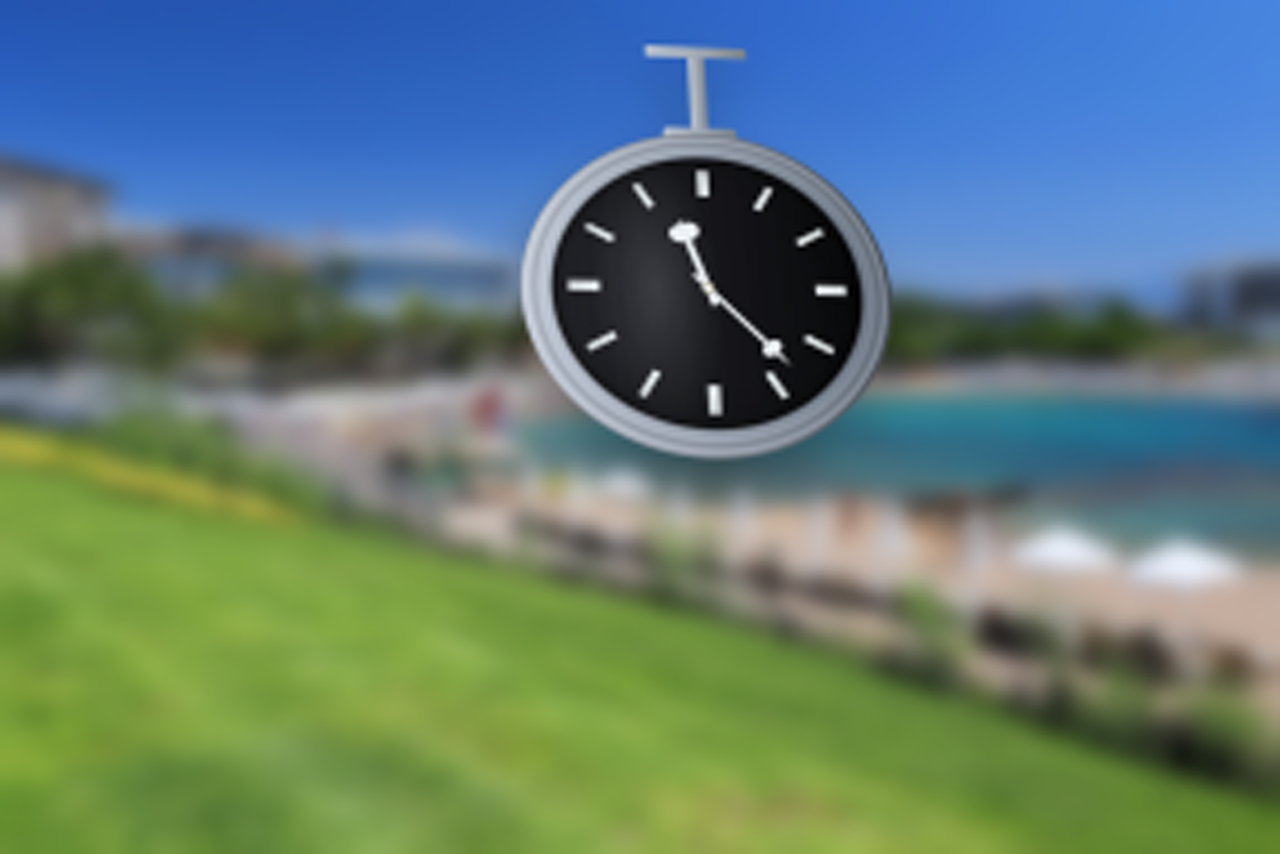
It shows 11 h 23 min
